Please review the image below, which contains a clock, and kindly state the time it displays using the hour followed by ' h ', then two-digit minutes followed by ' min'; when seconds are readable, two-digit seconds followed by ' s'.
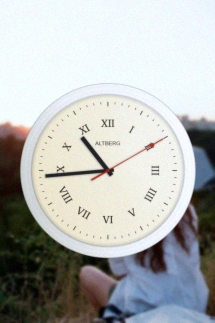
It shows 10 h 44 min 10 s
